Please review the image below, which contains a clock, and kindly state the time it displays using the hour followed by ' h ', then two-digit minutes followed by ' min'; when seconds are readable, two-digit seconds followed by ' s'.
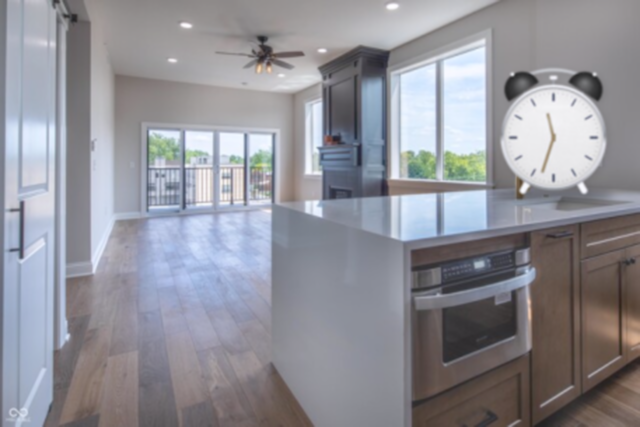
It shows 11 h 33 min
